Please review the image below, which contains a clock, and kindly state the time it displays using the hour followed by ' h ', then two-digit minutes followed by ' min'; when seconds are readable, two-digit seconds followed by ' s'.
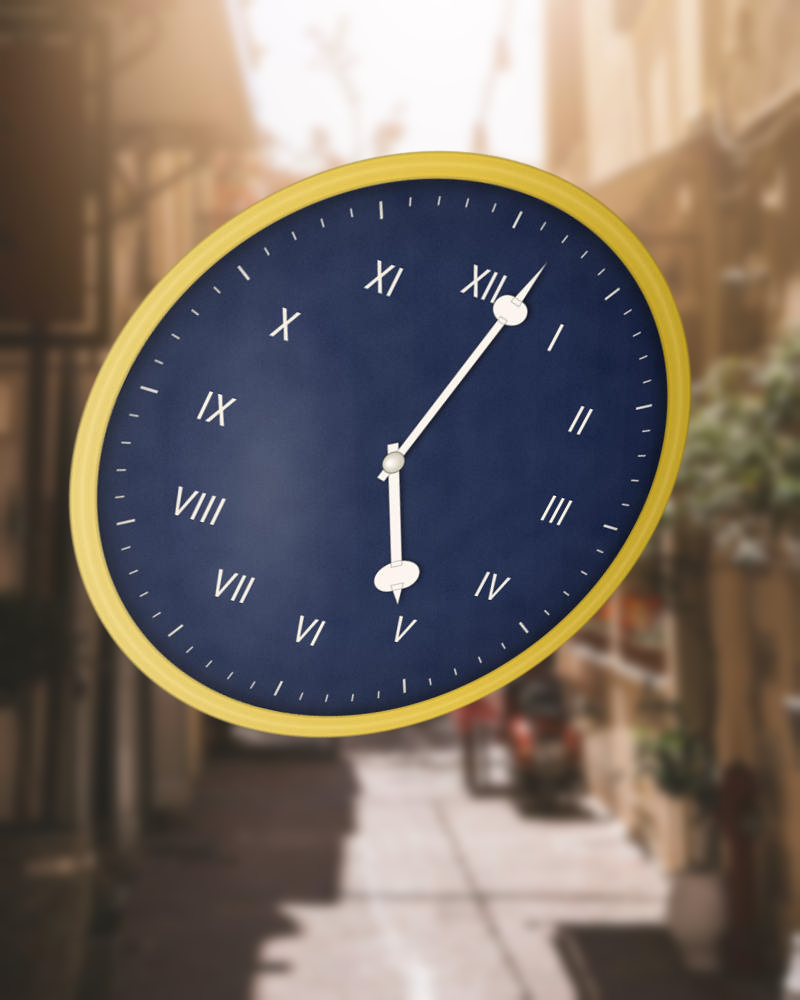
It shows 5 h 02 min
